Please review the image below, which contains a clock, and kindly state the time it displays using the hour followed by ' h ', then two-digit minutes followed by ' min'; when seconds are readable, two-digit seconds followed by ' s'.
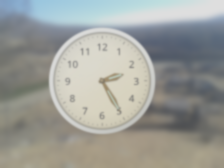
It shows 2 h 25 min
